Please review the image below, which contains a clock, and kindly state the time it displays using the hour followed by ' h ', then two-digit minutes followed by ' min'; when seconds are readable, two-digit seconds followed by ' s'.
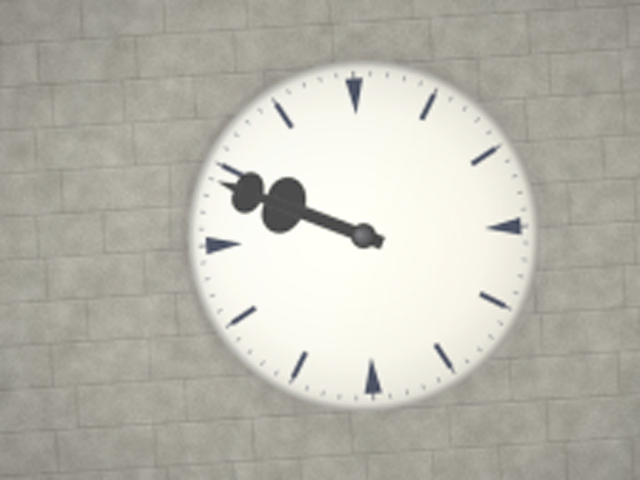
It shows 9 h 49 min
